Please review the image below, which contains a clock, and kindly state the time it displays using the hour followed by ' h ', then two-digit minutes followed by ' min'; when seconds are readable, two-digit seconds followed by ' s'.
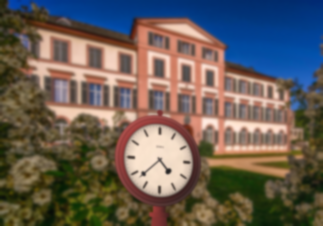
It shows 4 h 38 min
